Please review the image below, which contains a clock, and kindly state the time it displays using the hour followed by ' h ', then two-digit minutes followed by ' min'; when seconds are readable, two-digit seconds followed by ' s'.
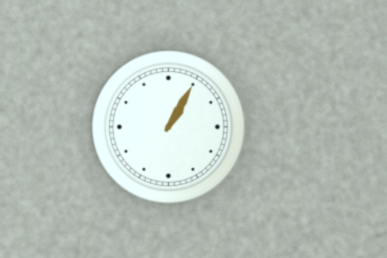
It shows 1 h 05 min
